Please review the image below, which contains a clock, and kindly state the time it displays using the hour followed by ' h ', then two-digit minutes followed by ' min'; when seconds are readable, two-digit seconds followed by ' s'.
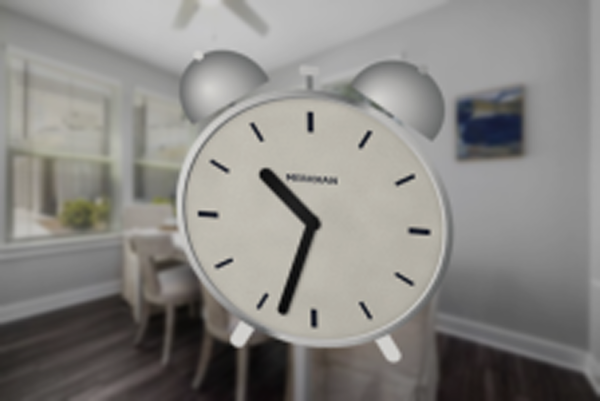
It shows 10 h 33 min
